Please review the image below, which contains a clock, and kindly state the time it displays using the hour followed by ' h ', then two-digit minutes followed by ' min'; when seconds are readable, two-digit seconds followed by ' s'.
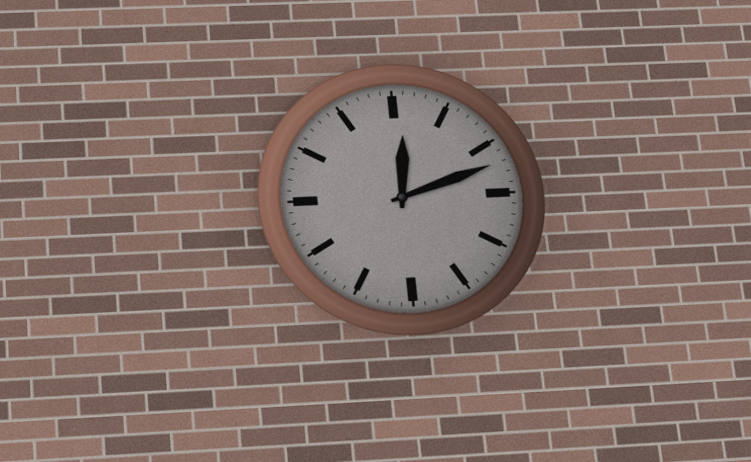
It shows 12 h 12 min
